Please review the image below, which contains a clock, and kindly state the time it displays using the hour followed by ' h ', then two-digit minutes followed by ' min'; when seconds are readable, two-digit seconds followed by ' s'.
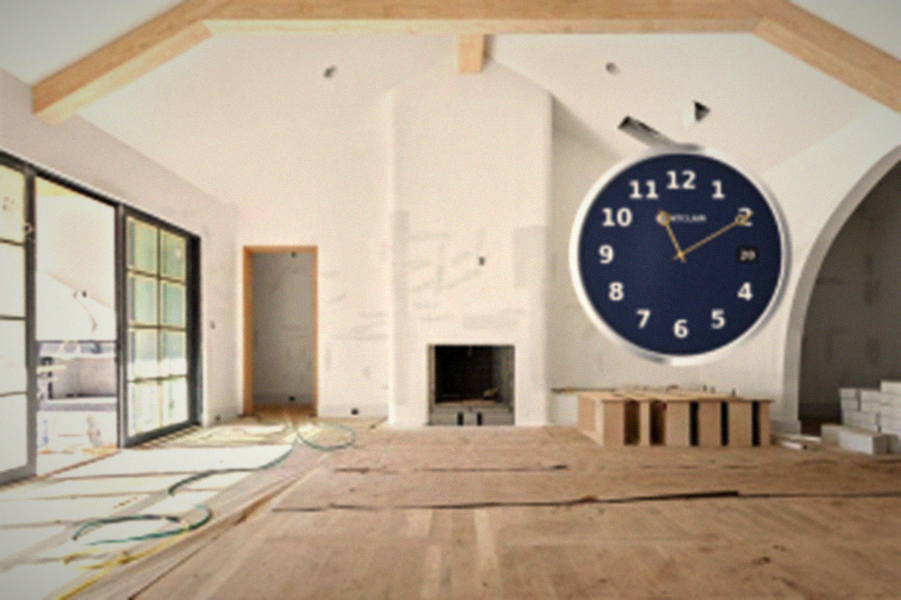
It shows 11 h 10 min
